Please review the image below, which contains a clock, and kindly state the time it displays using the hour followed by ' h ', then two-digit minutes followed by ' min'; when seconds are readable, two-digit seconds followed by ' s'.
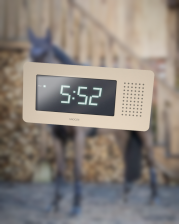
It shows 5 h 52 min
